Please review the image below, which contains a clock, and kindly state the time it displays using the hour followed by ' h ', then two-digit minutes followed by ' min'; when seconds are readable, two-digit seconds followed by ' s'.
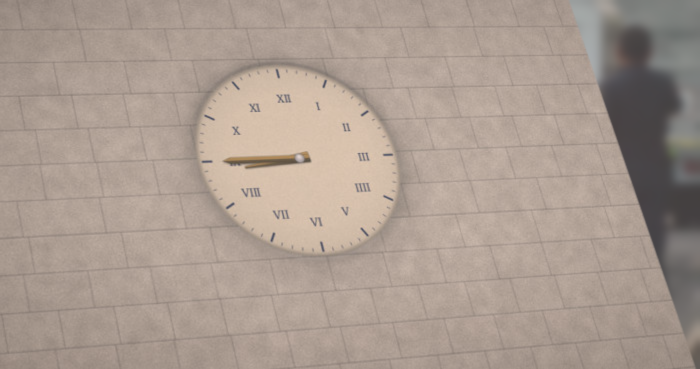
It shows 8 h 45 min
